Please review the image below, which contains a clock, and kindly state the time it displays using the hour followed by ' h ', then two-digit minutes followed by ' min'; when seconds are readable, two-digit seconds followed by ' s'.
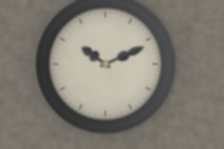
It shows 10 h 11 min
